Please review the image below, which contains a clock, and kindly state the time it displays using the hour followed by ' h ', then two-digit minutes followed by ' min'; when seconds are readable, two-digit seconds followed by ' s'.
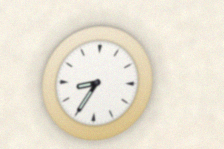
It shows 8 h 35 min
